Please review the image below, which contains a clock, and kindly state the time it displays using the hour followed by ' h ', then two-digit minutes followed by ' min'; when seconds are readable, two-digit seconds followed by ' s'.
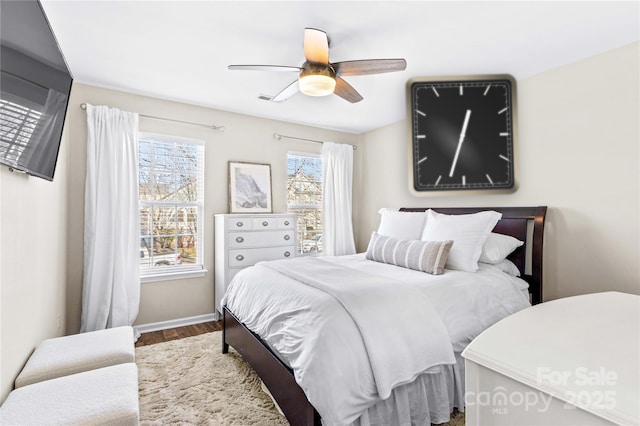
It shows 12 h 33 min
